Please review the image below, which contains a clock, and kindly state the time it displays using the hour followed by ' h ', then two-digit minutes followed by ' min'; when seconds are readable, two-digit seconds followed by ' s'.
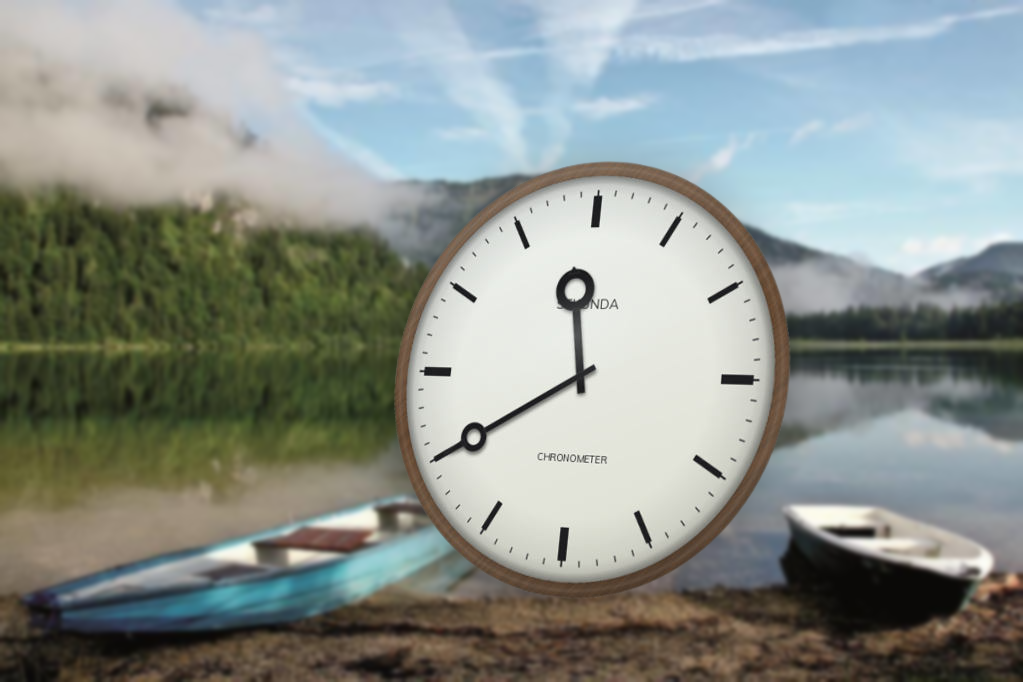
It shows 11 h 40 min
